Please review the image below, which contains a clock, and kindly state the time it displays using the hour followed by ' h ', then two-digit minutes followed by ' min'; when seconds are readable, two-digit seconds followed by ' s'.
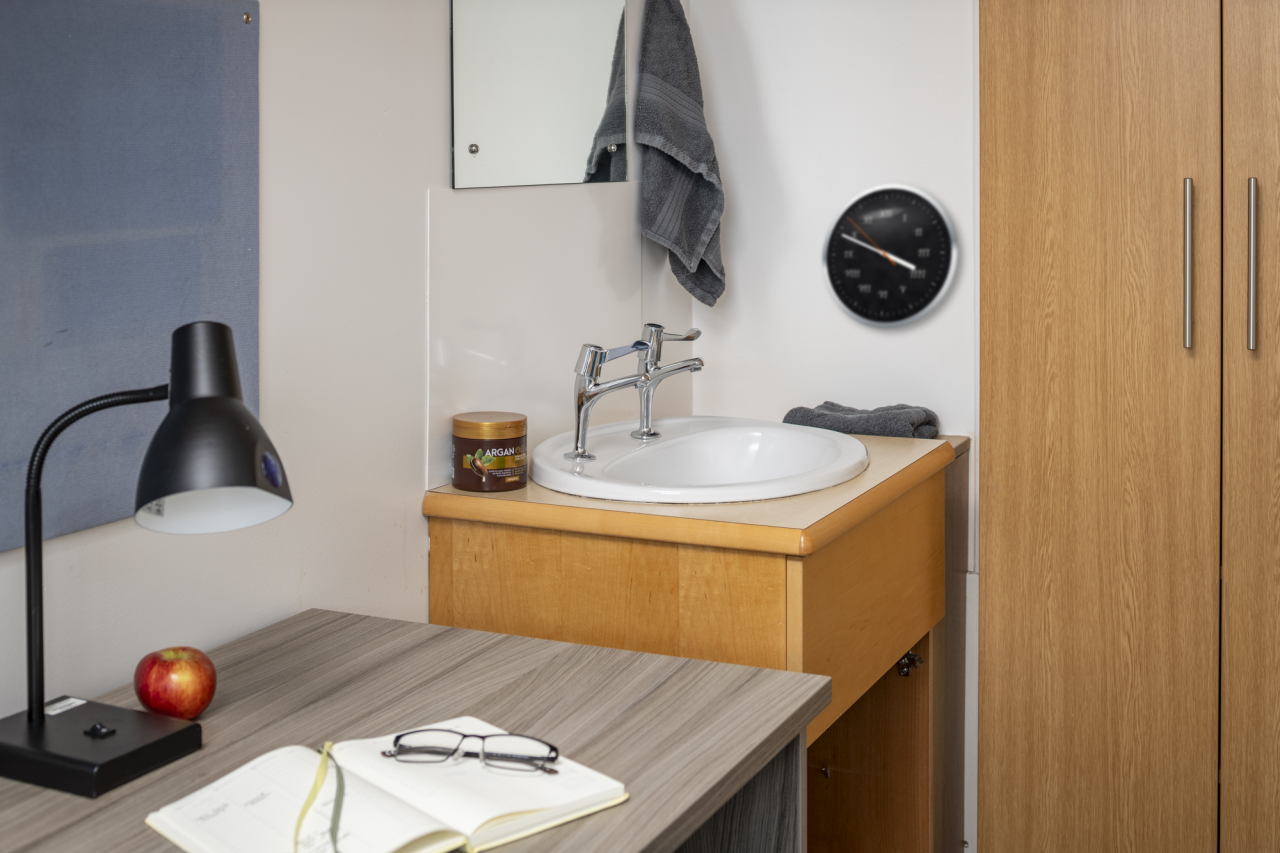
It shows 3 h 48 min 52 s
